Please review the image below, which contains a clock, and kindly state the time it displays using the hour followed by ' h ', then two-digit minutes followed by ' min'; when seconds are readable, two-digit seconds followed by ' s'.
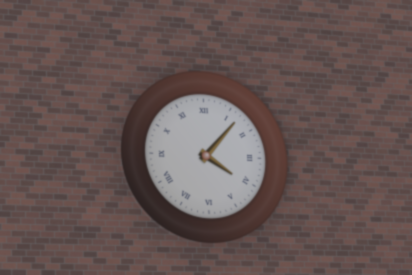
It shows 4 h 07 min
